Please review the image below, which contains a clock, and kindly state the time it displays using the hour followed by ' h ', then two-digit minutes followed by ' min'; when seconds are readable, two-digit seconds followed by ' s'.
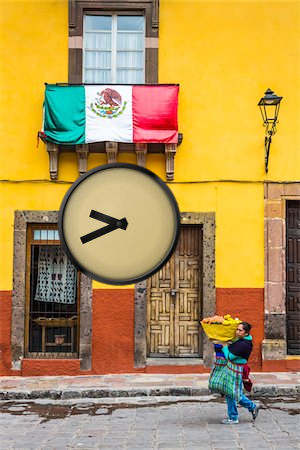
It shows 9 h 41 min
